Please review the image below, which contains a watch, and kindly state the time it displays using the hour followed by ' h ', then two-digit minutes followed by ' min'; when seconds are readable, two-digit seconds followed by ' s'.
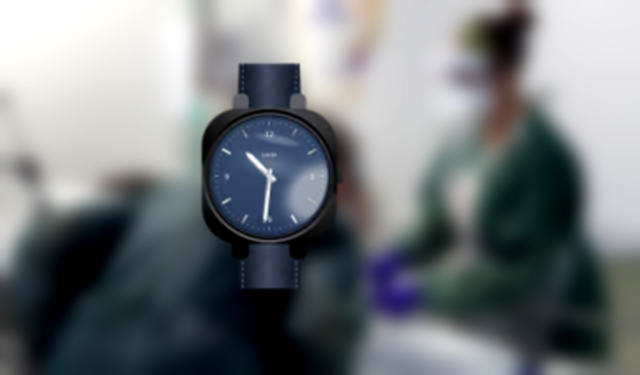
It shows 10 h 31 min
